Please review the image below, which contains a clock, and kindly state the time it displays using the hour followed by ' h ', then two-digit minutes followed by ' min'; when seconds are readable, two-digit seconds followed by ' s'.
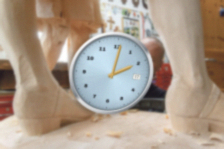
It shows 2 h 01 min
